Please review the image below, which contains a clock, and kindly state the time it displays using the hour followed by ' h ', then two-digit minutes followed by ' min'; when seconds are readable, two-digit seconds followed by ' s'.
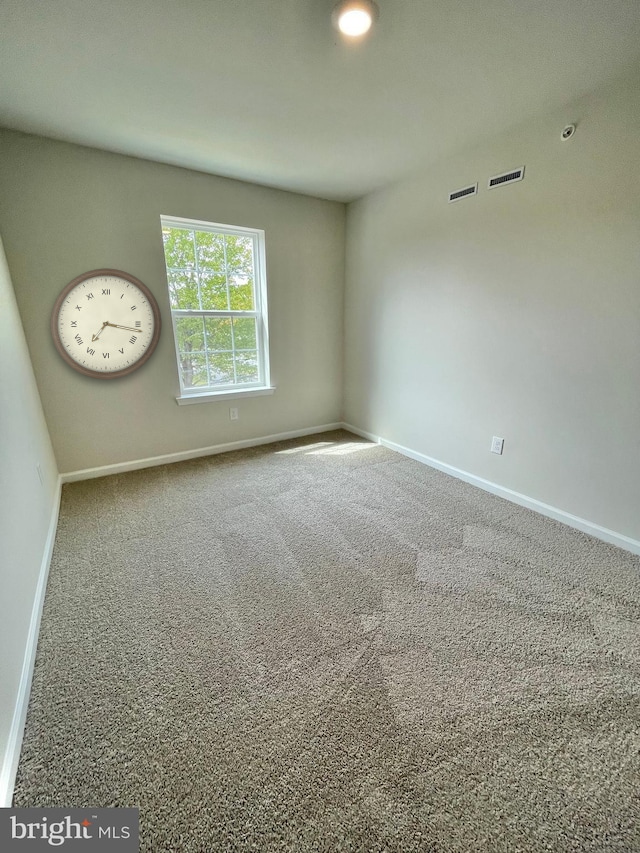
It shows 7 h 17 min
